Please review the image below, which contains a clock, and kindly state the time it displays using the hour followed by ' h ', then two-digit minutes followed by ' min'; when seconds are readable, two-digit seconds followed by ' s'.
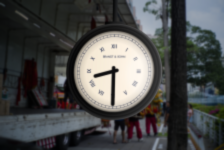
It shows 8 h 30 min
